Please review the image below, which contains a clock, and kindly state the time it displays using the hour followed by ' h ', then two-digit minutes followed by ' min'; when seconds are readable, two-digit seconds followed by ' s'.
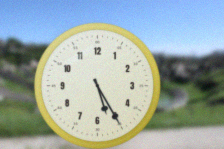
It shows 5 h 25 min
